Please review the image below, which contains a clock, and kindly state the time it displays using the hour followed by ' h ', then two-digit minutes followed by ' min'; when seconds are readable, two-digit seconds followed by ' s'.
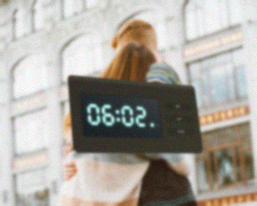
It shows 6 h 02 min
